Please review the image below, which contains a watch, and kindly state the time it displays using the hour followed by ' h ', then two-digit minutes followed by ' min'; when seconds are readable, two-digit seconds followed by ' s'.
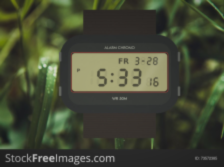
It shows 5 h 33 min 16 s
